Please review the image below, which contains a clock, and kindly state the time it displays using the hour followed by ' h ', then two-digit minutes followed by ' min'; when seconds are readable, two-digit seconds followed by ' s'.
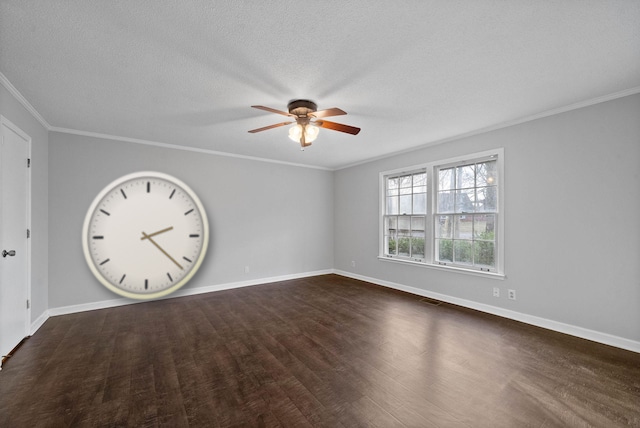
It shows 2 h 22 min
